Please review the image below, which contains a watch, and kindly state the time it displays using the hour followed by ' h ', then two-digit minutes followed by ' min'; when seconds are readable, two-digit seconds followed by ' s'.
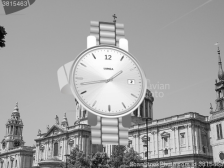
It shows 1 h 43 min
